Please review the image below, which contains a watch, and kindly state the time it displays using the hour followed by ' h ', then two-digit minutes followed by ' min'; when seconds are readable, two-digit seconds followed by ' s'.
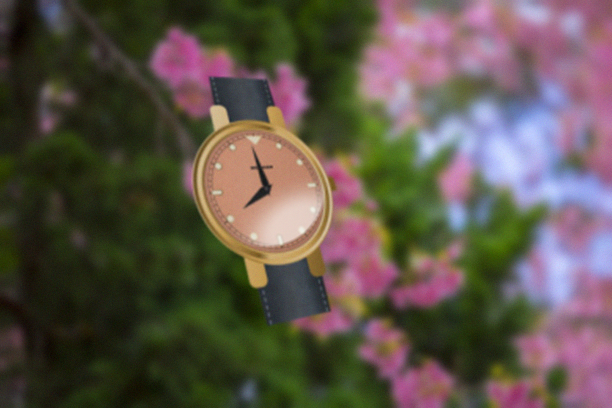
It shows 7 h 59 min
